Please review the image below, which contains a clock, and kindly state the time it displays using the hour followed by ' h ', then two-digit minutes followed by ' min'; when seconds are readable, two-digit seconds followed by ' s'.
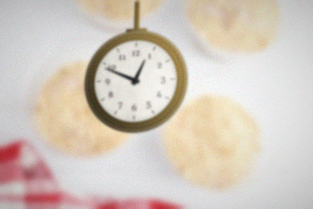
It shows 12 h 49 min
